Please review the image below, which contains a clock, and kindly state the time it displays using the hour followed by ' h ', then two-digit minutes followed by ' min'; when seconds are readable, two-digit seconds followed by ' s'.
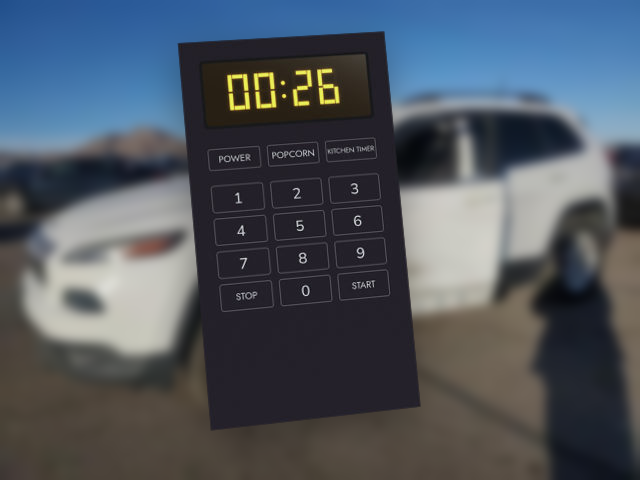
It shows 0 h 26 min
